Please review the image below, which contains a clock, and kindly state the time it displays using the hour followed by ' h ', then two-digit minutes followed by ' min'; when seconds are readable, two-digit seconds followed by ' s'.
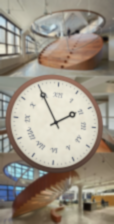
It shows 1 h 55 min
